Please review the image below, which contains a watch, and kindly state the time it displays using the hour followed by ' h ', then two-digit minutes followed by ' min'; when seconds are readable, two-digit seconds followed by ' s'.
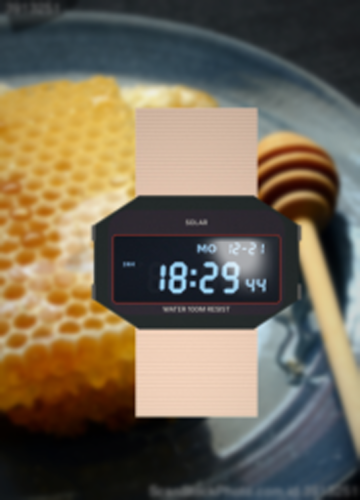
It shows 18 h 29 min 44 s
